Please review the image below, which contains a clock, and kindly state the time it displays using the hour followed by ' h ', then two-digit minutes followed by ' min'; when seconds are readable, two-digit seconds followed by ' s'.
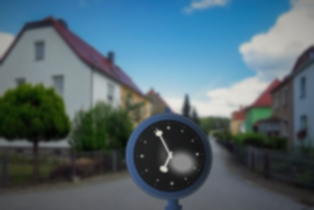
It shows 6 h 56 min
